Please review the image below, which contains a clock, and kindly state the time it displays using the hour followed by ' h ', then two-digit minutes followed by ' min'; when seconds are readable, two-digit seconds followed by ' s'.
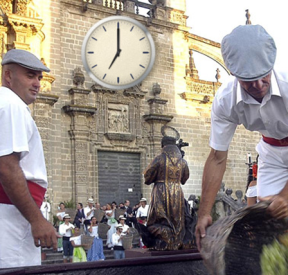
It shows 7 h 00 min
